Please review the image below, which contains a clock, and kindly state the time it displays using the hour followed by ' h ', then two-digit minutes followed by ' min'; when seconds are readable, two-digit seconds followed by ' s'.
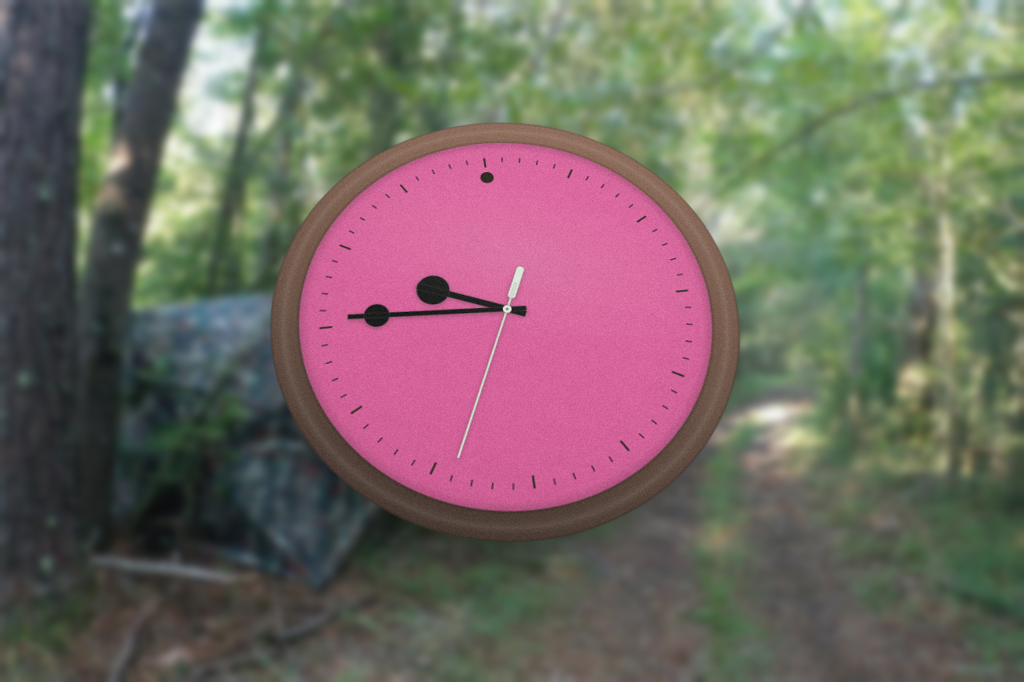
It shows 9 h 45 min 34 s
